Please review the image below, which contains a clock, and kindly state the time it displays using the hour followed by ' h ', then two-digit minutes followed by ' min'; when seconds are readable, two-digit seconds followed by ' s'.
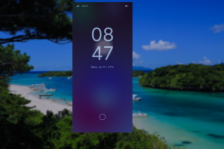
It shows 8 h 47 min
